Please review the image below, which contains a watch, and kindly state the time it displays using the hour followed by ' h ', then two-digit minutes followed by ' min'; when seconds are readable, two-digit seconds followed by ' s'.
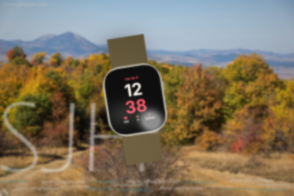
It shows 12 h 38 min
